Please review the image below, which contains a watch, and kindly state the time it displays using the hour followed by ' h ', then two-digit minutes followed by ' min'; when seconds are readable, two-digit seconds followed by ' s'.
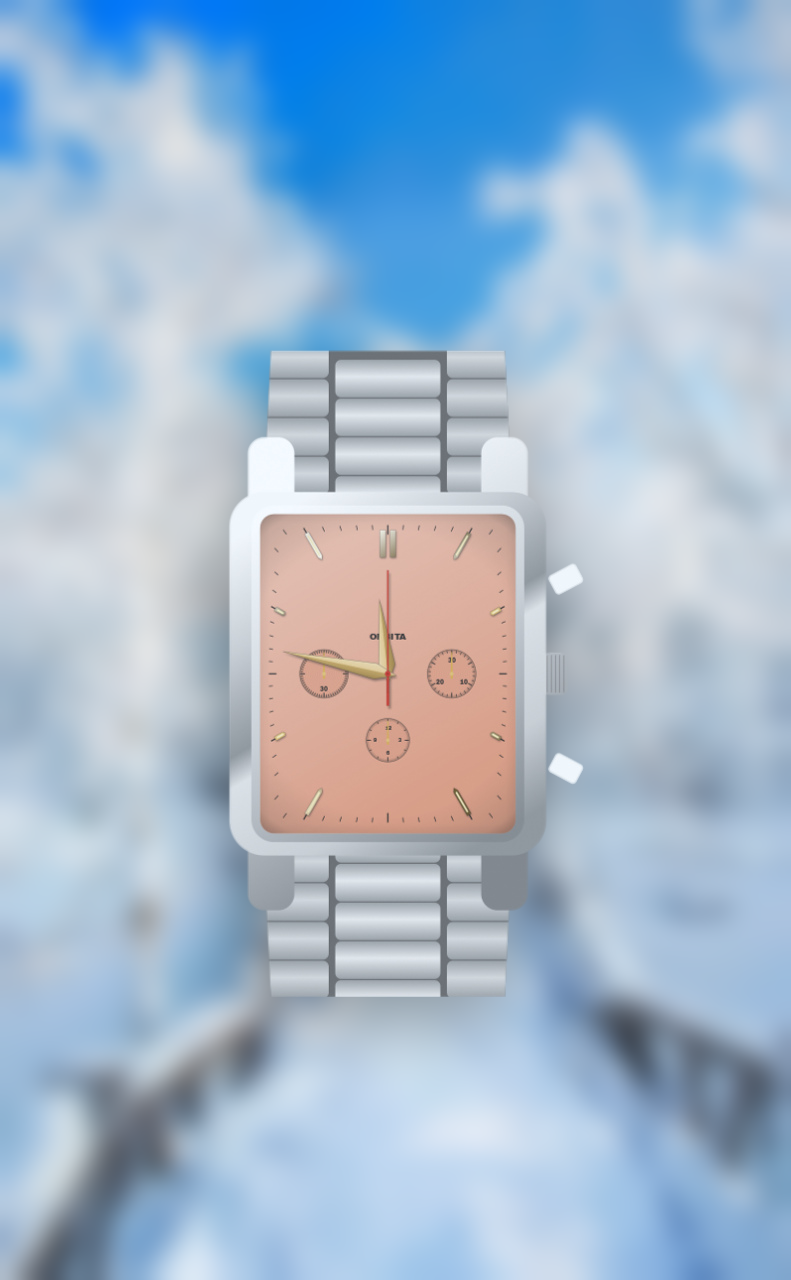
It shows 11 h 47 min
